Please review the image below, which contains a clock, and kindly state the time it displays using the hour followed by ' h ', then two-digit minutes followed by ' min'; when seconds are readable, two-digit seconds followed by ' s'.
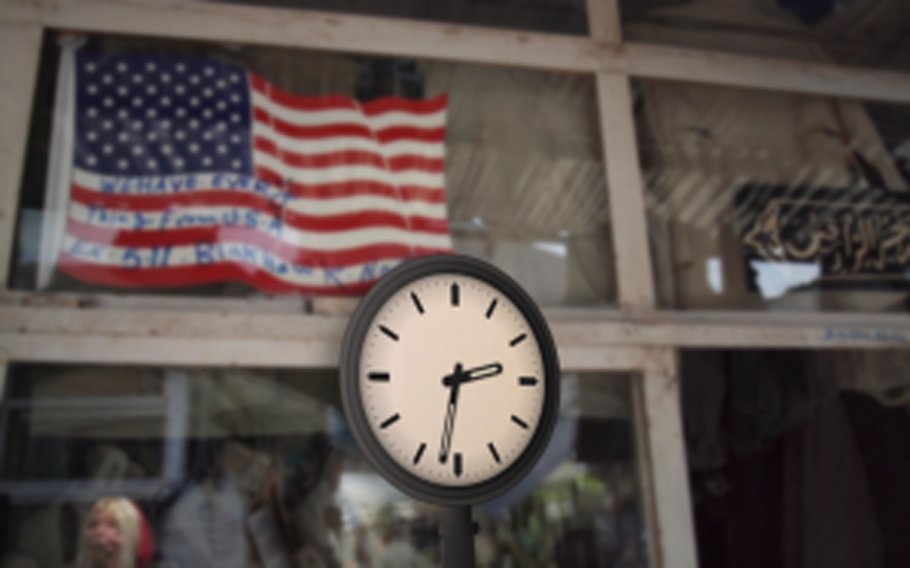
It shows 2 h 32 min
